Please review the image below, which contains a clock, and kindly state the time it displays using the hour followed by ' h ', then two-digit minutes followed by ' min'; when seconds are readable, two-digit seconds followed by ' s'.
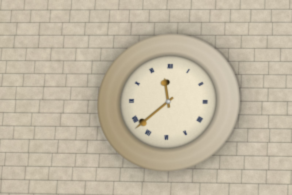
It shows 11 h 38 min
